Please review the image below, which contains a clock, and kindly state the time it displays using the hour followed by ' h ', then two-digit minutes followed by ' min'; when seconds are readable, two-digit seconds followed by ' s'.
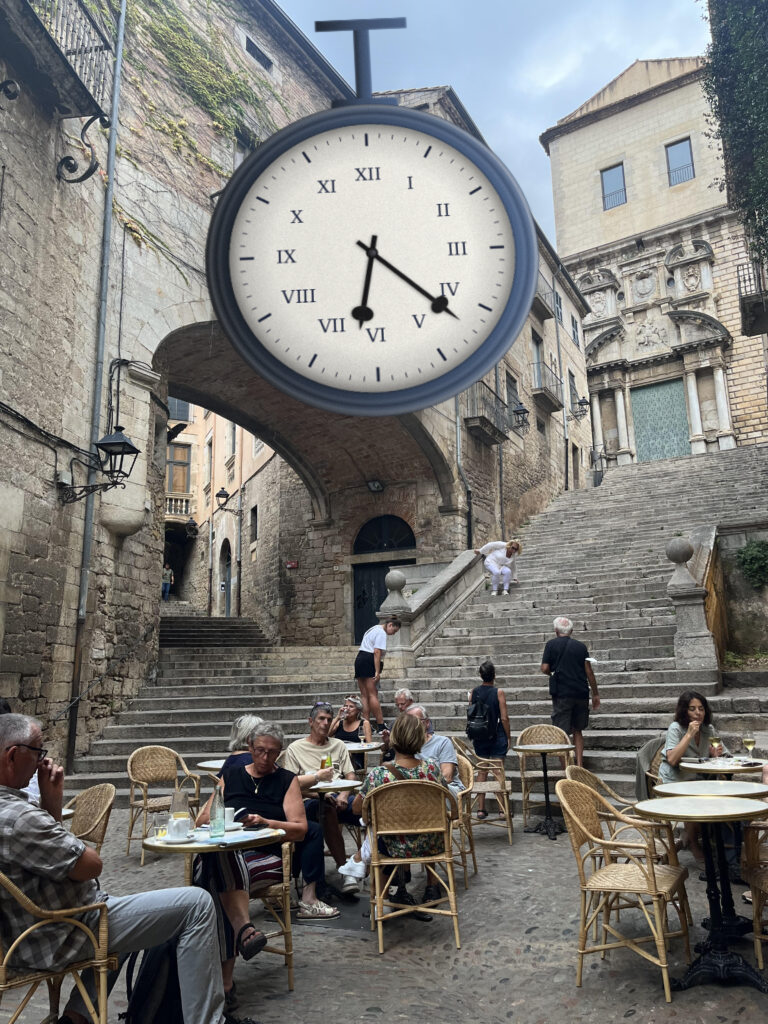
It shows 6 h 22 min
